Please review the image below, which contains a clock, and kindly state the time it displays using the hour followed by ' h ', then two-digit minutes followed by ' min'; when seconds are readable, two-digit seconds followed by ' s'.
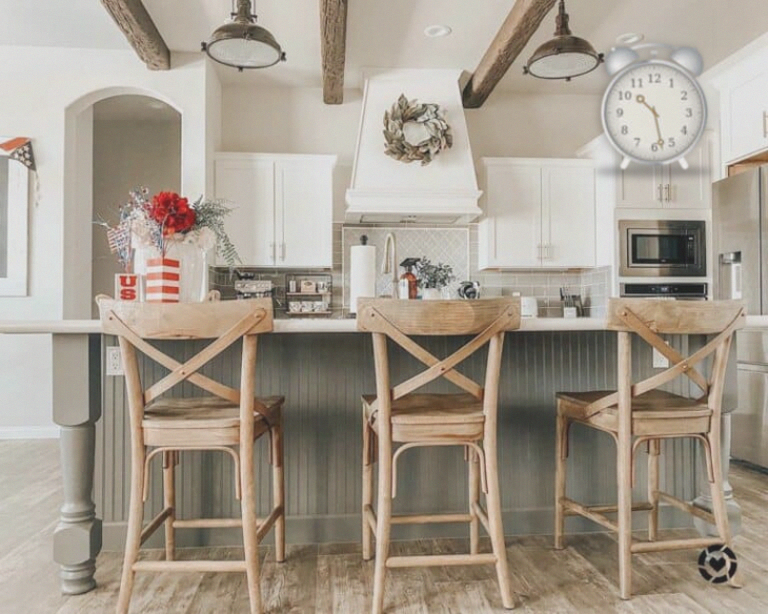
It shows 10 h 28 min
